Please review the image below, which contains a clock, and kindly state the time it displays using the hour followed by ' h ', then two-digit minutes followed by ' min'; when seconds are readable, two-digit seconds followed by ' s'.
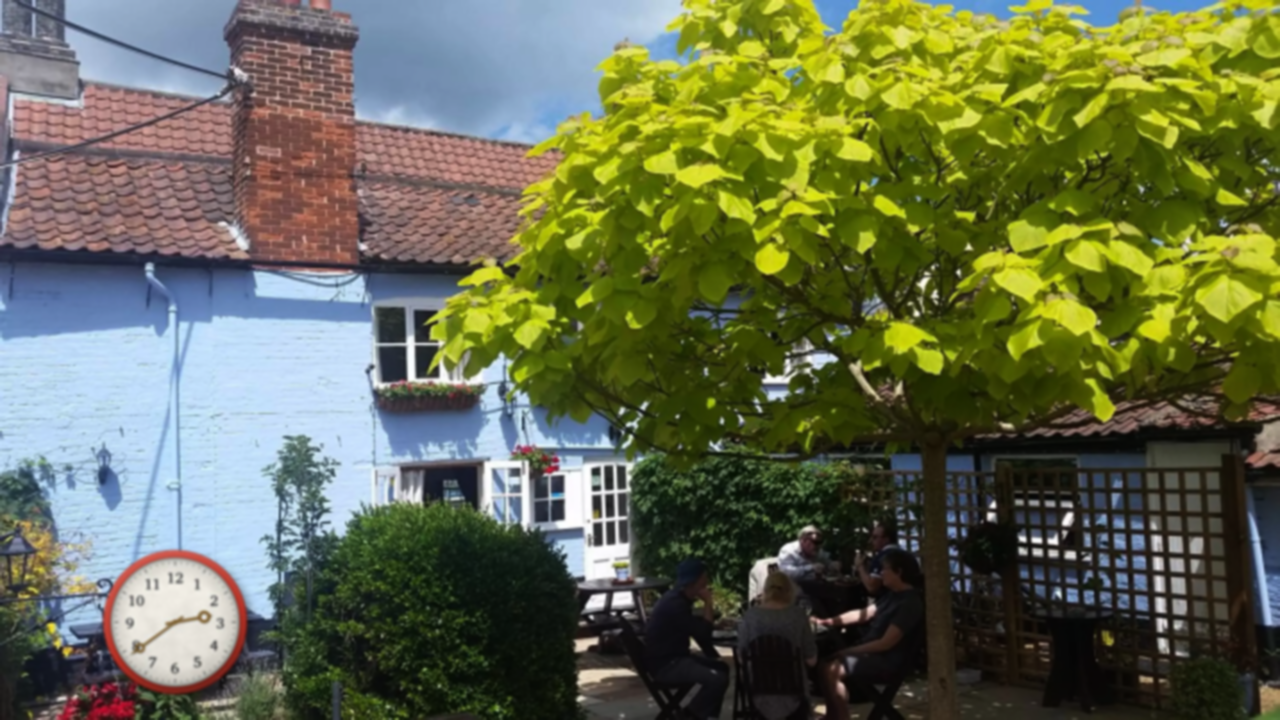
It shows 2 h 39 min
